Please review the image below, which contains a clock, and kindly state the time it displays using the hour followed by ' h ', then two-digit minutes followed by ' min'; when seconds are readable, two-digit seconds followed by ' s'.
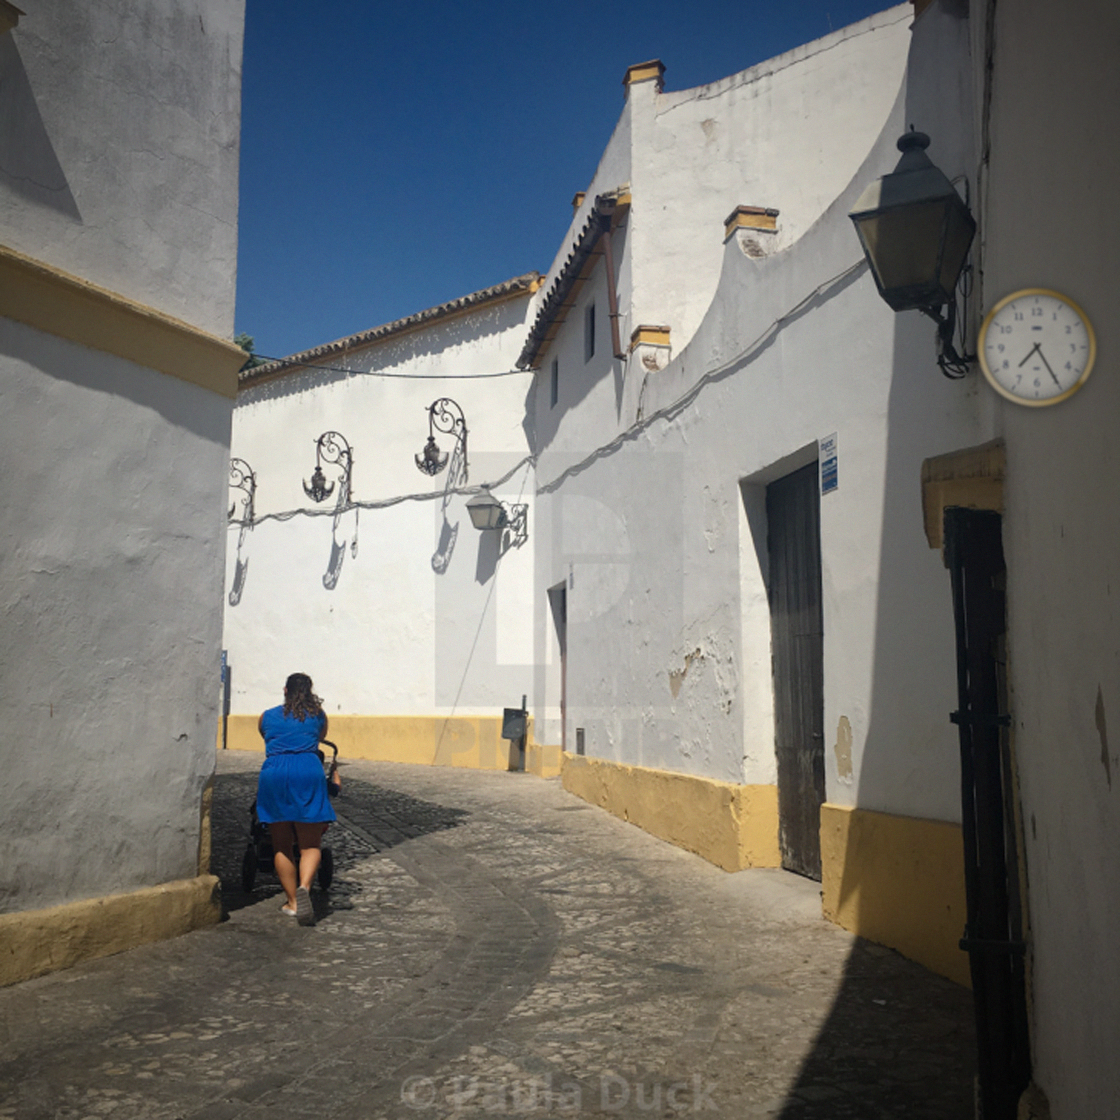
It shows 7 h 25 min
